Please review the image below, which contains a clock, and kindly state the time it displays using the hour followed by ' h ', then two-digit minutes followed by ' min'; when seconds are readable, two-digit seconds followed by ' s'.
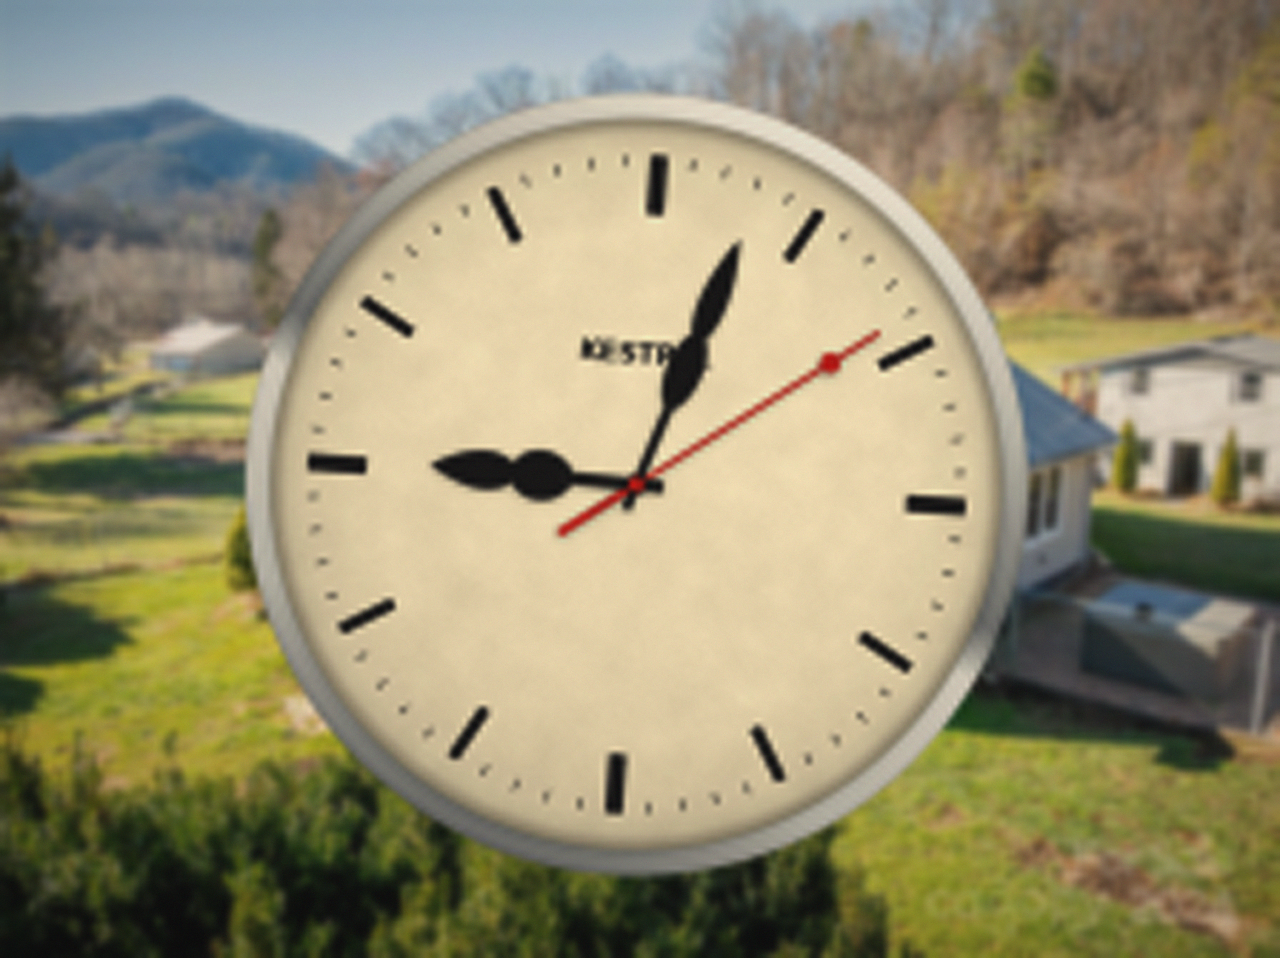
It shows 9 h 03 min 09 s
